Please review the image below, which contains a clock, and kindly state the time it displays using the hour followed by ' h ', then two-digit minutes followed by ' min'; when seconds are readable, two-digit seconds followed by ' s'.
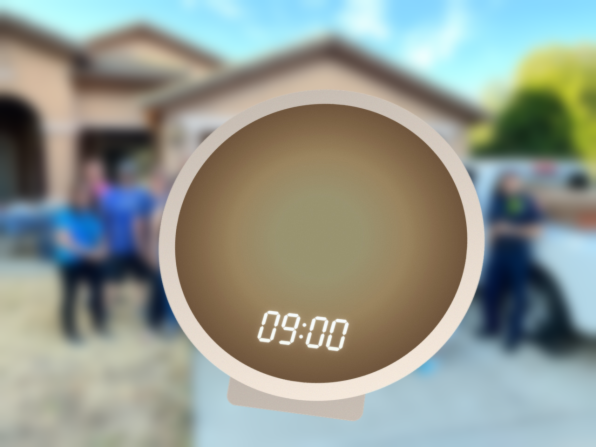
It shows 9 h 00 min
